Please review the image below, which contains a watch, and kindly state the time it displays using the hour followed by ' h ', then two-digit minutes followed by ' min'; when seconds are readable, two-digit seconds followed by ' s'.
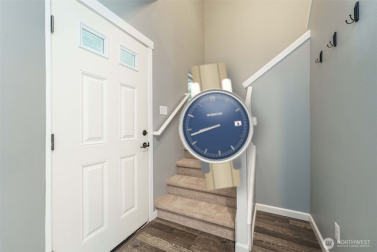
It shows 8 h 43 min
